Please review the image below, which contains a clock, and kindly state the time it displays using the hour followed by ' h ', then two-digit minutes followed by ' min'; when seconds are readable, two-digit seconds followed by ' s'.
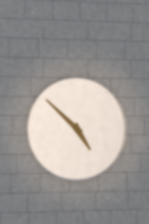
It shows 4 h 52 min
